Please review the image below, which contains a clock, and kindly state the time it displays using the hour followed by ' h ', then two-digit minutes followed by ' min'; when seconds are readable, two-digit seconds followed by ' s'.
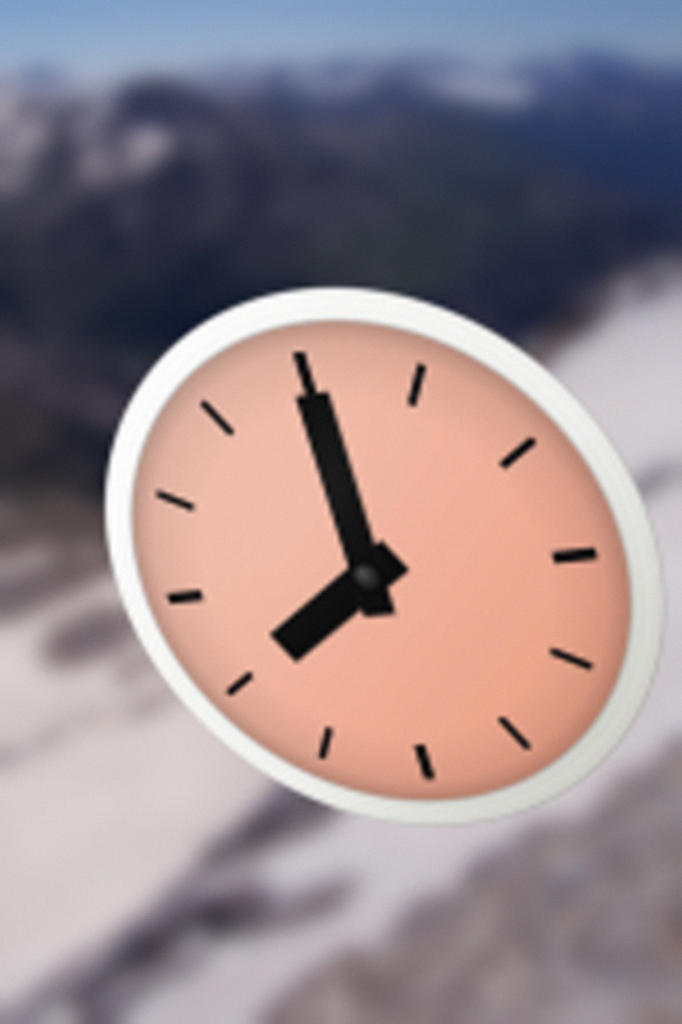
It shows 8 h 00 min
